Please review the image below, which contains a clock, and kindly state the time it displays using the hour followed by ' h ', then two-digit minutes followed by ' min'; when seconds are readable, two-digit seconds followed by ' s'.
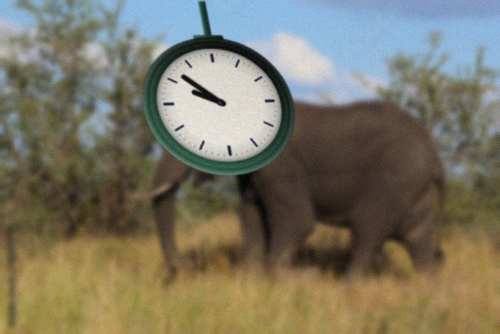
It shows 9 h 52 min
